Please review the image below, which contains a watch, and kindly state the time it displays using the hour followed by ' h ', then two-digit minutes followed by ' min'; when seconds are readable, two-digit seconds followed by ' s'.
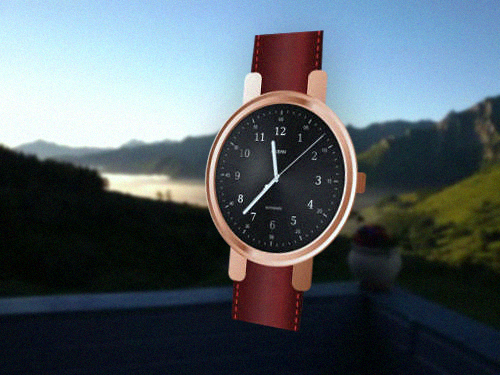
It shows 11 h 37 min 08 s
